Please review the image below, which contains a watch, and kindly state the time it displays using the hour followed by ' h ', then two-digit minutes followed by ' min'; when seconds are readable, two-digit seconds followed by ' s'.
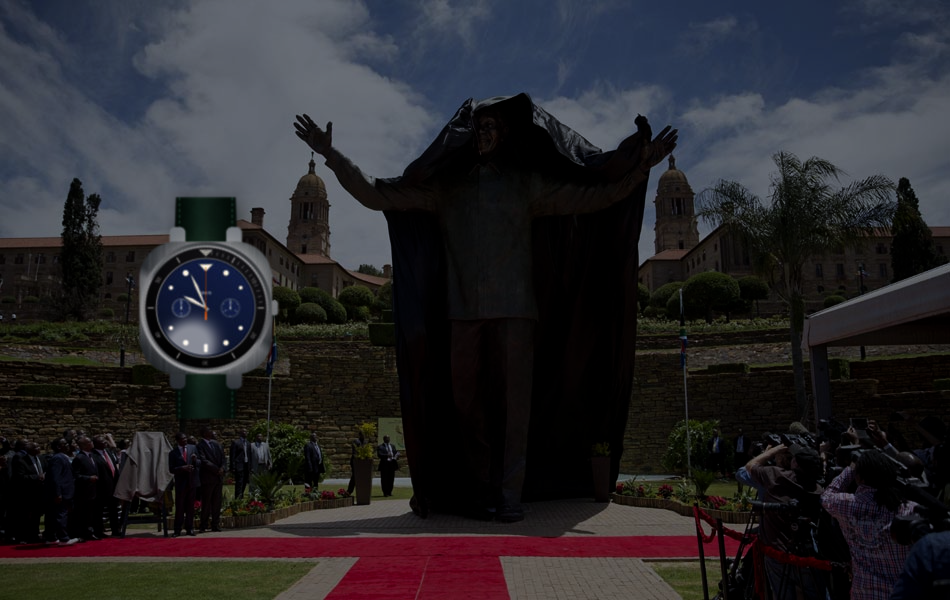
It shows 9 h 56 min
